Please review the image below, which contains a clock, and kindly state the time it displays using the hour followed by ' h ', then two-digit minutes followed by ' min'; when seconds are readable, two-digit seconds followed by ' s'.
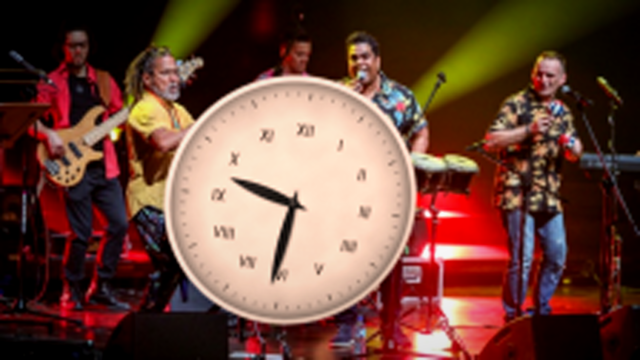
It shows 9 h 31 min
